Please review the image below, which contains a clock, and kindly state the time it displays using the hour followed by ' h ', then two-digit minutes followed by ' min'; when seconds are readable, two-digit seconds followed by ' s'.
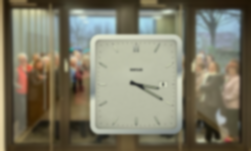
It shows 3 h 20 min
